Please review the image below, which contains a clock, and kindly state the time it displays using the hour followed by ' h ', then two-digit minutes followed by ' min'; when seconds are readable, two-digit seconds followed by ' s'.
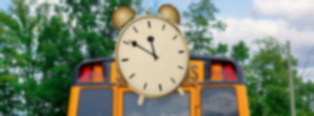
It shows 11 h 51 min
